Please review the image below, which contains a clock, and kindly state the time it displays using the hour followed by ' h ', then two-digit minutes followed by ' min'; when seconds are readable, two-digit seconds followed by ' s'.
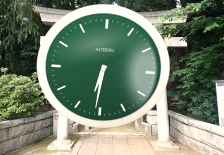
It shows 6 h 31 min
